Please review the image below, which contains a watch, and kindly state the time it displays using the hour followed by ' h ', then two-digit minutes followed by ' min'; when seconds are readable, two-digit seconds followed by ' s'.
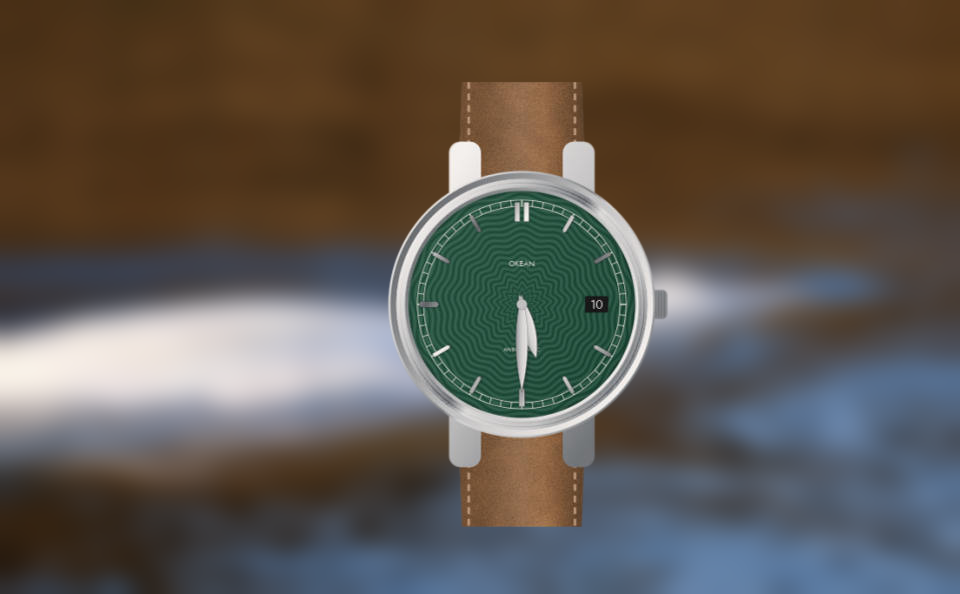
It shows 5 h 30 min
